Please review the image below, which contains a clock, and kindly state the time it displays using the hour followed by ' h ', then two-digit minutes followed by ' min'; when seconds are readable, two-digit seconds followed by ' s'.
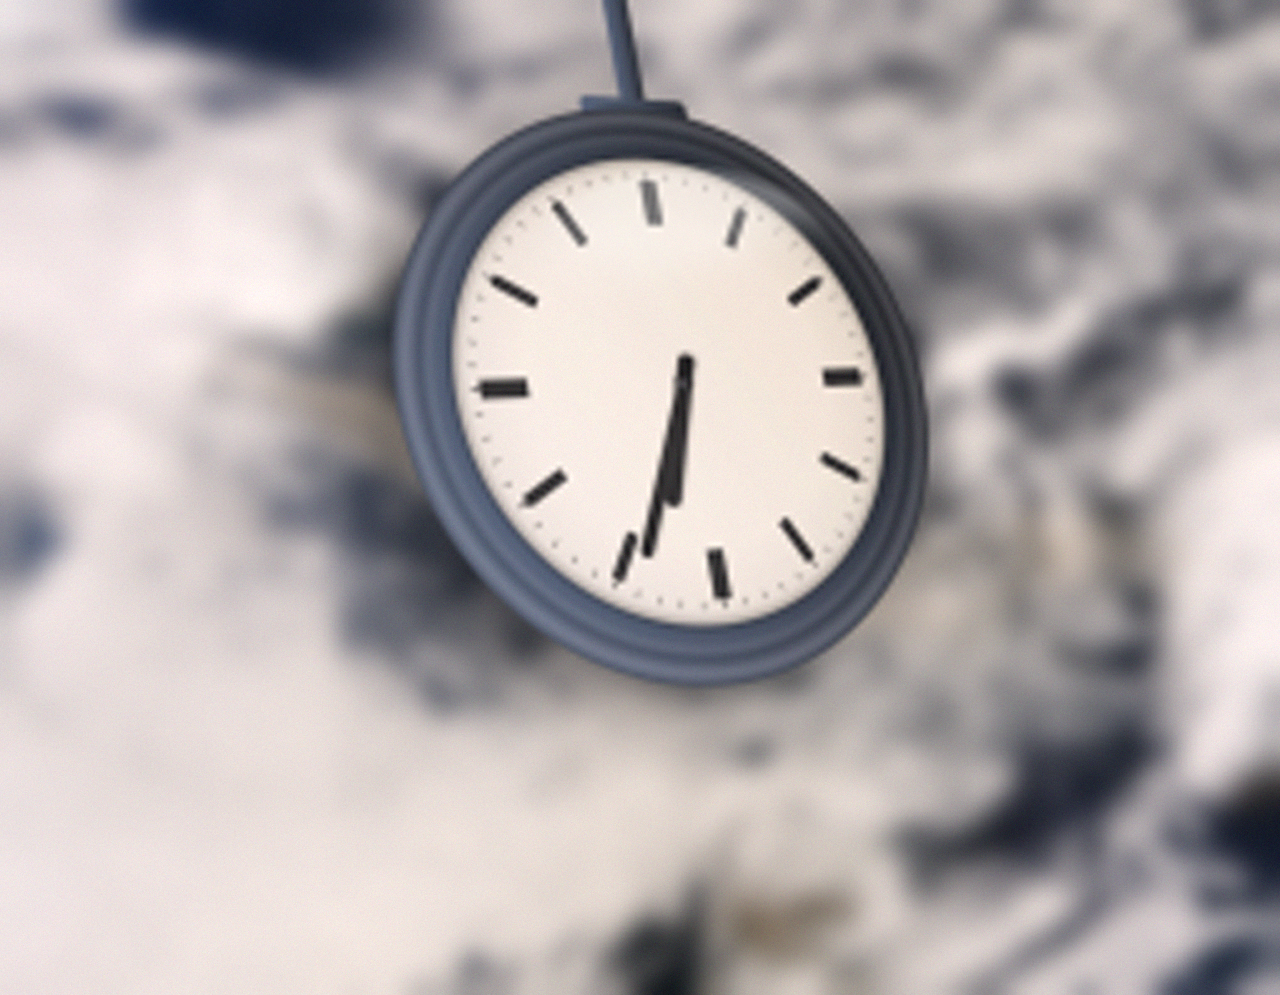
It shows 6 h 34 min
